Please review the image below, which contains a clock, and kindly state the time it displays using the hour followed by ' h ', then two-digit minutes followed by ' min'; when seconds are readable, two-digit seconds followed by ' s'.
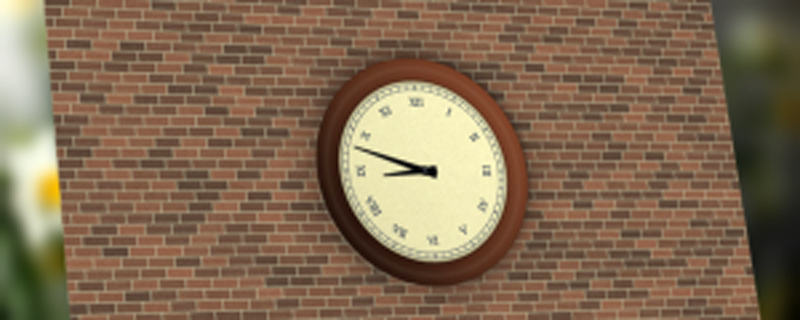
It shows 8 h 48 min
